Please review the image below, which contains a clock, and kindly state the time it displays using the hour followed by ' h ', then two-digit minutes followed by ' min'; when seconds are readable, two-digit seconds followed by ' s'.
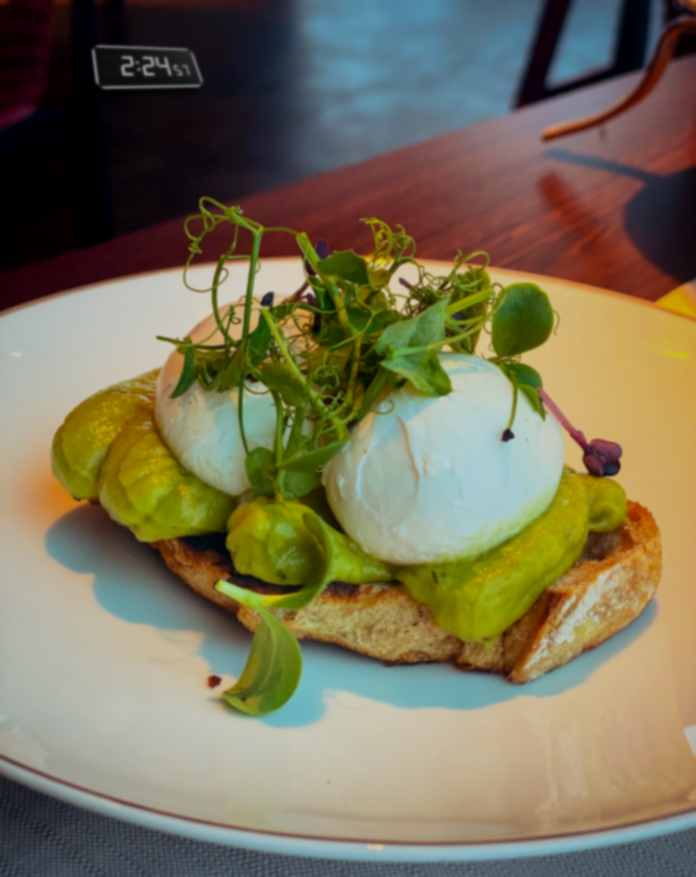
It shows 2 h 24 min
